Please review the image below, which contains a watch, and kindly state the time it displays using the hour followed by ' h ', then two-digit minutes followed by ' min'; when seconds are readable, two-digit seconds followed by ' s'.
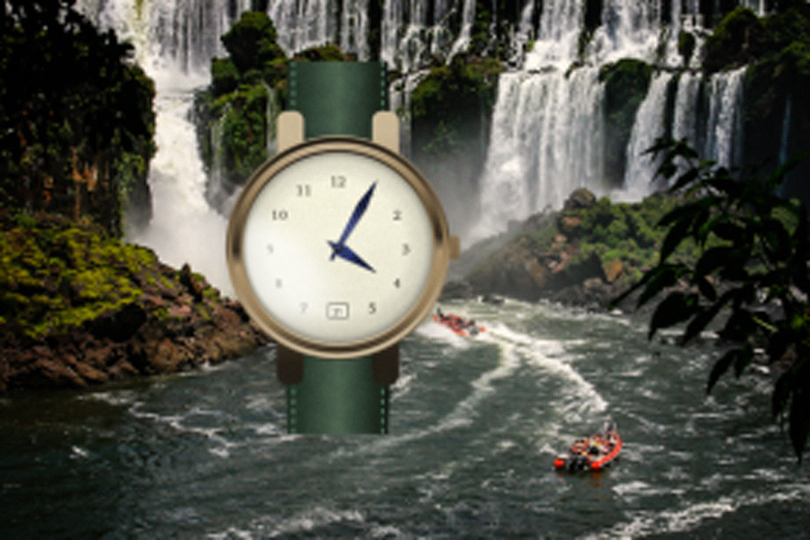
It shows 4 h 05 min
